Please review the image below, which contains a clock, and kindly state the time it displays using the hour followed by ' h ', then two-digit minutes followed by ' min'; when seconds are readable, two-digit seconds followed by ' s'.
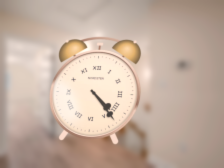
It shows 4 h 23 min
